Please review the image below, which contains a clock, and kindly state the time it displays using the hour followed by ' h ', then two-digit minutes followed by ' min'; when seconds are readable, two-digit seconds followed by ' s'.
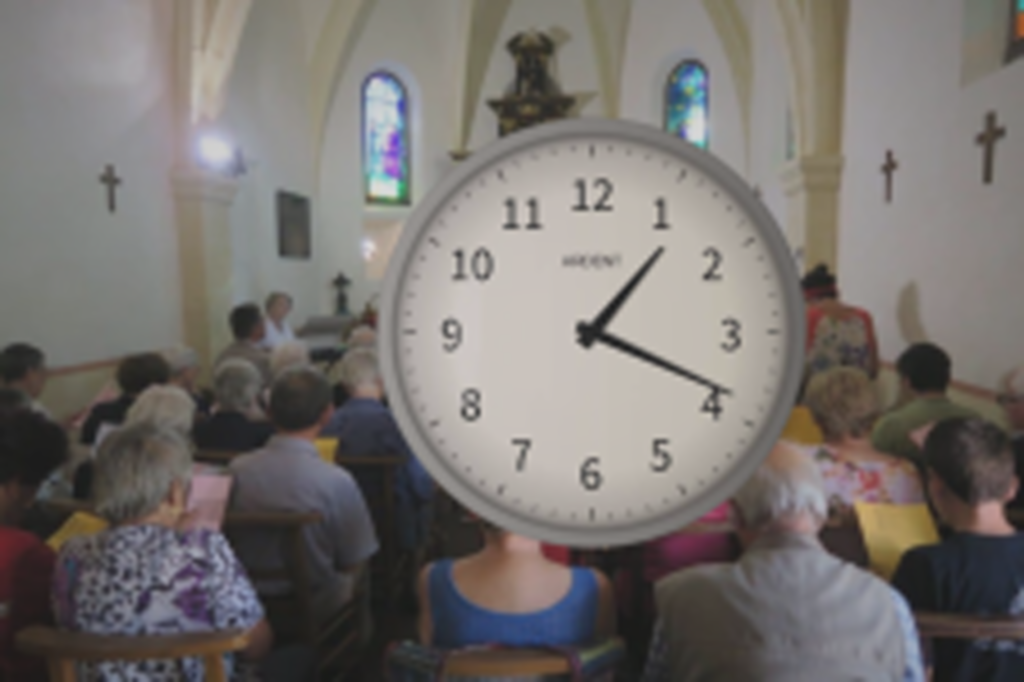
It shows 1 h 19 min
